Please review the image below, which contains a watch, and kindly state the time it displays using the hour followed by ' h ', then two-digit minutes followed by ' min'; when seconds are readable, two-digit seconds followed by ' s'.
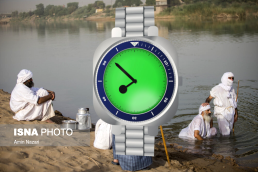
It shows 7 h 52 min
